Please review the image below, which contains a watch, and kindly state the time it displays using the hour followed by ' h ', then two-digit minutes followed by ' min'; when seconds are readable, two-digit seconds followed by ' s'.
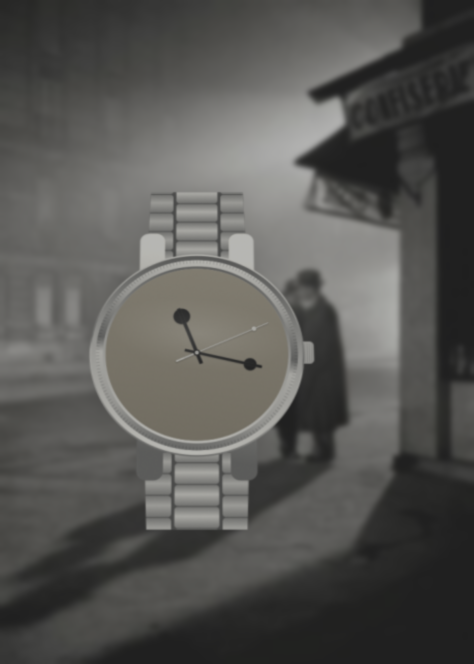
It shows 11 h 17 min 11 s
